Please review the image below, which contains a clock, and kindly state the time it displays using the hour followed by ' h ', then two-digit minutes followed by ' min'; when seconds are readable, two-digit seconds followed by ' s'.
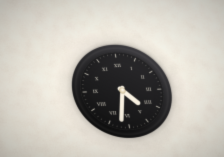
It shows 4 h 32 min
